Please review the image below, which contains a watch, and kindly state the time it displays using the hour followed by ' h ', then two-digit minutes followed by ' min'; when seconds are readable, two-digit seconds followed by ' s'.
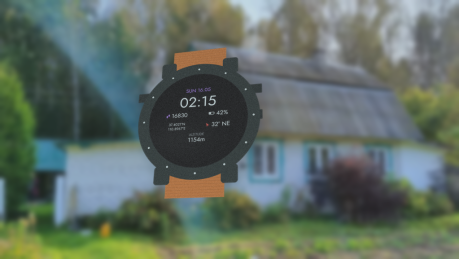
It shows 2 h 15 min
